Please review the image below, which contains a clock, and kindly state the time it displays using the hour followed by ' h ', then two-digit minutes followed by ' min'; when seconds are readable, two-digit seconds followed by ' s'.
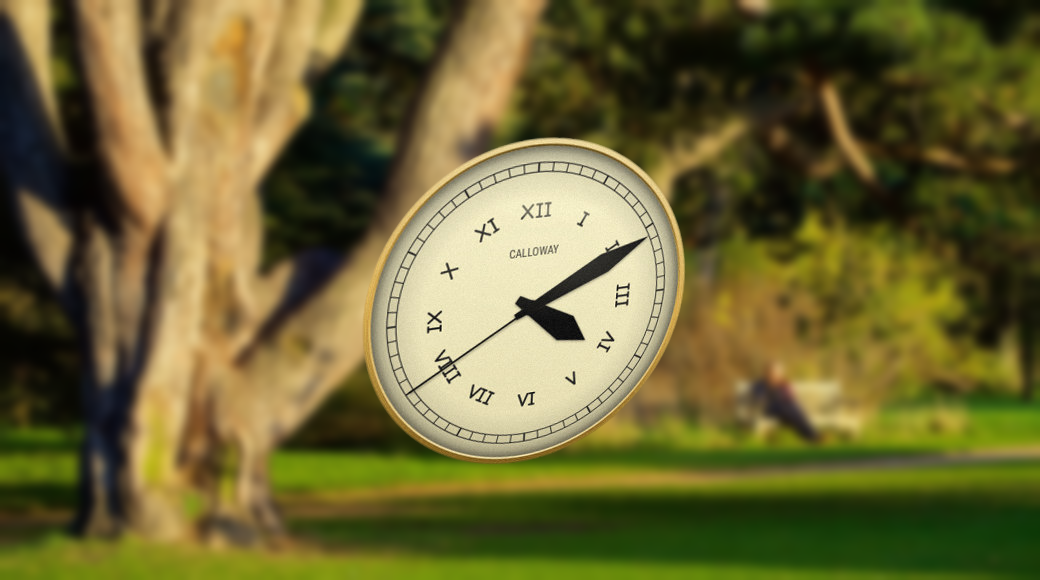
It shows 4 h 10 min 40 s
